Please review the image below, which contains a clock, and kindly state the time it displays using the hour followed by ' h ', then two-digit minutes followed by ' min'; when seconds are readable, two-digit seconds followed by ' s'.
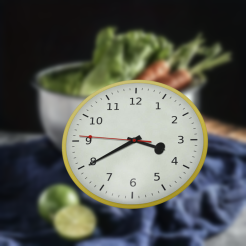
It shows 3 h 39 min 46 s
